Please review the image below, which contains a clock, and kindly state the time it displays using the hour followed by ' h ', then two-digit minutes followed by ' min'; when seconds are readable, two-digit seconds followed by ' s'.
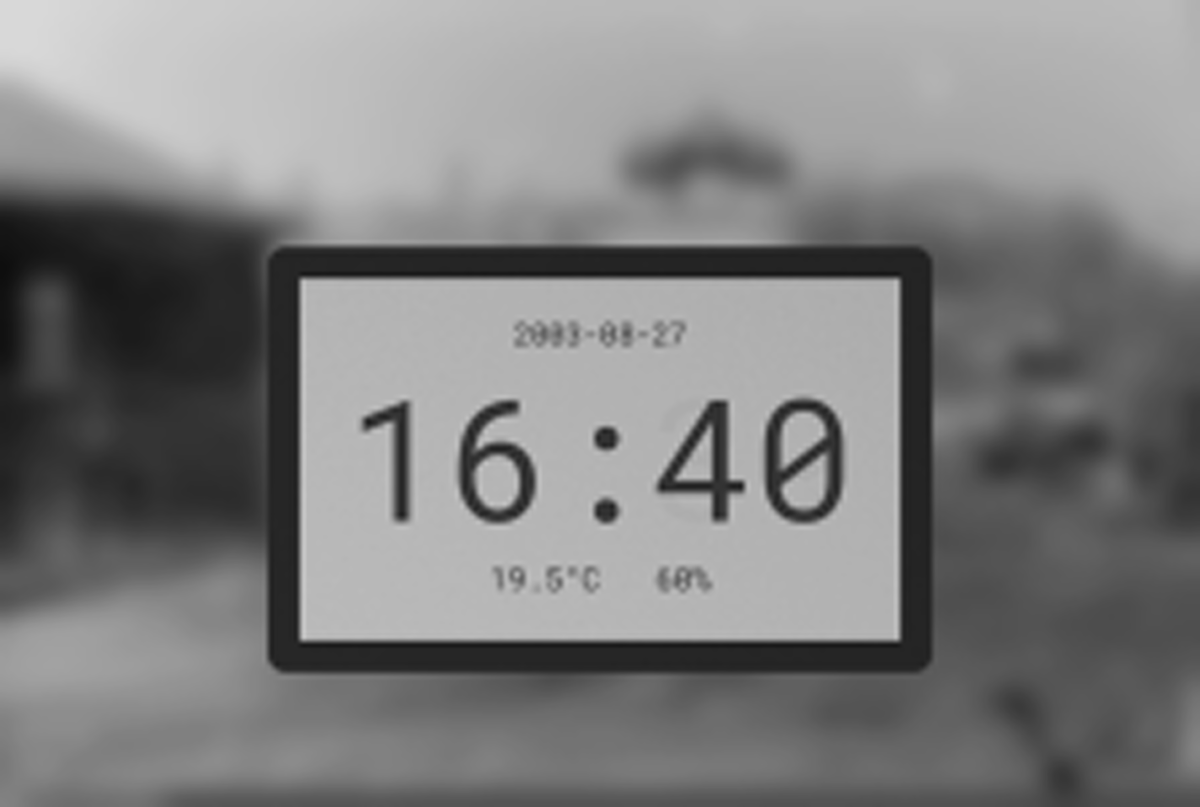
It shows 16 h 40 min
